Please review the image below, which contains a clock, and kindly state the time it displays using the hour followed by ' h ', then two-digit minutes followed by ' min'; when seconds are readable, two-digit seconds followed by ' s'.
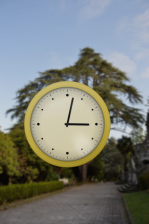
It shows 3 h 02 min
